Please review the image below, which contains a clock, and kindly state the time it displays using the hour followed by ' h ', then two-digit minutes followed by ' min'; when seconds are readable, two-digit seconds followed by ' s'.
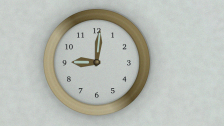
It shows 9 h 01 min
